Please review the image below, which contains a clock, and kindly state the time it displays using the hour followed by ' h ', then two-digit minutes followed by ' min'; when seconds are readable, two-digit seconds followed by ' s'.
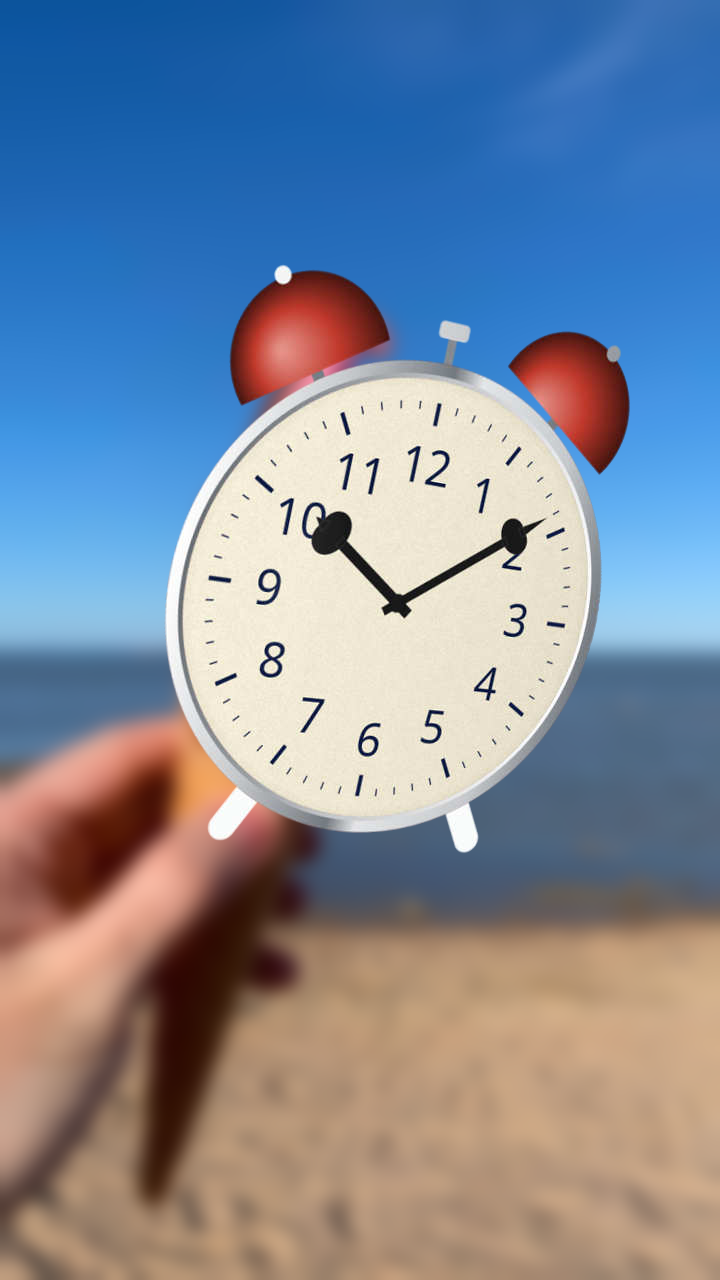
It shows 10 h 09 min
